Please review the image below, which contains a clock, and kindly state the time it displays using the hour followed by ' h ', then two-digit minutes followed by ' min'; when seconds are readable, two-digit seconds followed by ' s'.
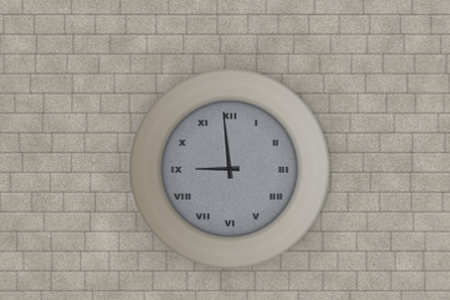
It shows 8 h 59 min
